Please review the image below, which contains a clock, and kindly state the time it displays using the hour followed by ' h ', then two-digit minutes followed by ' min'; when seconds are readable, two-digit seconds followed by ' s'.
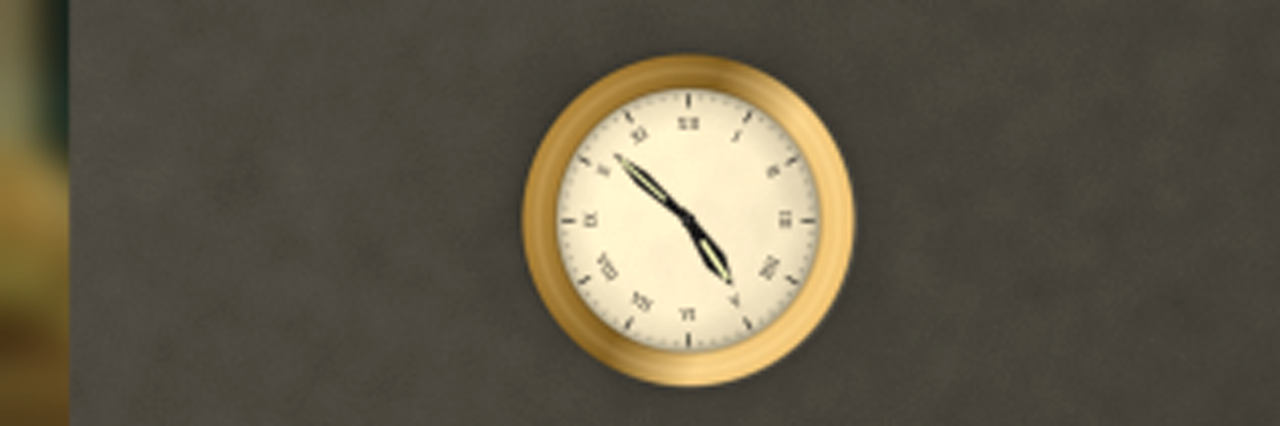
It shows 4 h 52 min
